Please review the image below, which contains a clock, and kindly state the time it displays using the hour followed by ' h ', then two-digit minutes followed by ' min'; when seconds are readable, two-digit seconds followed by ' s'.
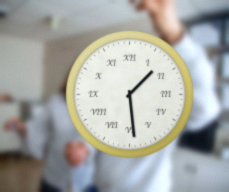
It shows 1 h 29 min
